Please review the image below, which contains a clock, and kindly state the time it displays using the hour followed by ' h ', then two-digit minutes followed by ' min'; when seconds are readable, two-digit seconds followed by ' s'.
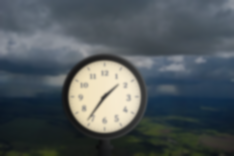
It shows 1 h 36 min
